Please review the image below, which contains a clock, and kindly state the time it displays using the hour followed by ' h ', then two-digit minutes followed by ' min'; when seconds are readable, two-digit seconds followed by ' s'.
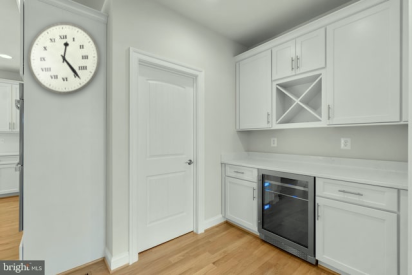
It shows 12 h 24 min
